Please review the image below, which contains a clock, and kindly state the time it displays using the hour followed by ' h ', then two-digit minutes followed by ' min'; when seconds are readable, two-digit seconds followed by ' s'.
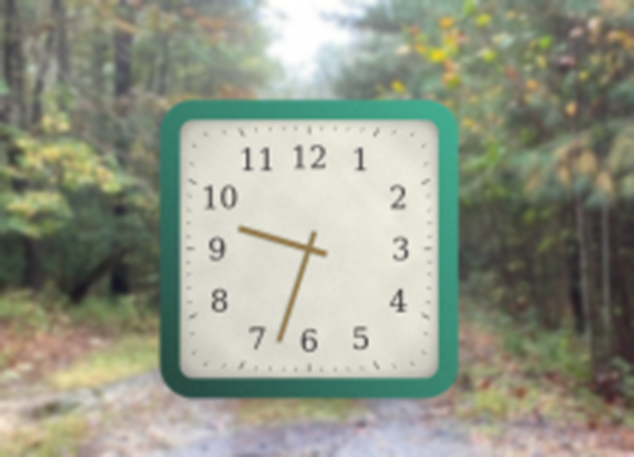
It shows 9 h 33 min
